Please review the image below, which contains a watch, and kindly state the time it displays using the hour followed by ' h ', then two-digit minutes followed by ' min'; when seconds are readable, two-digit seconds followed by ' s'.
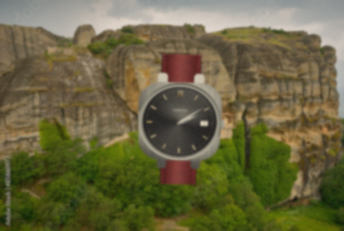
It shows 2 h 09 min
